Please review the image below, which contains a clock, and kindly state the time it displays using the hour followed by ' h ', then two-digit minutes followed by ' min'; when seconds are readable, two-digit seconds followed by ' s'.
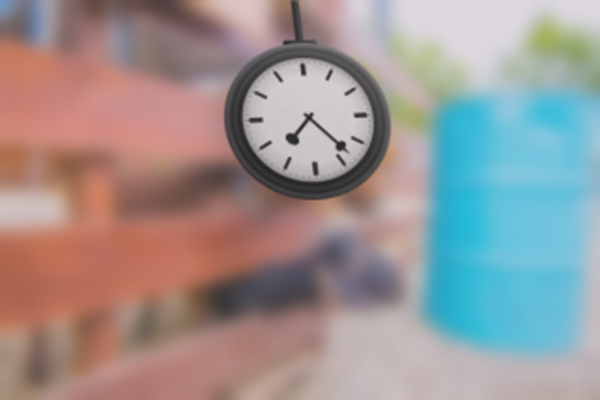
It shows 7 h 23 min
